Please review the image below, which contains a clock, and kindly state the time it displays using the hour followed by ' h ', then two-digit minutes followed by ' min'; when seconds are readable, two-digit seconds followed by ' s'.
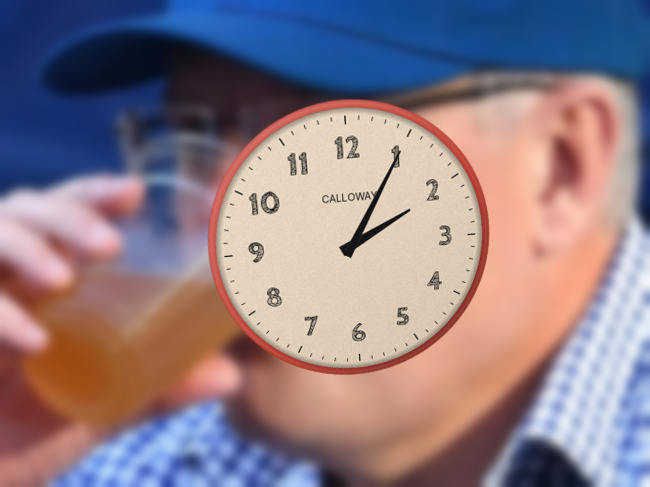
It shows 2 h 05 min
